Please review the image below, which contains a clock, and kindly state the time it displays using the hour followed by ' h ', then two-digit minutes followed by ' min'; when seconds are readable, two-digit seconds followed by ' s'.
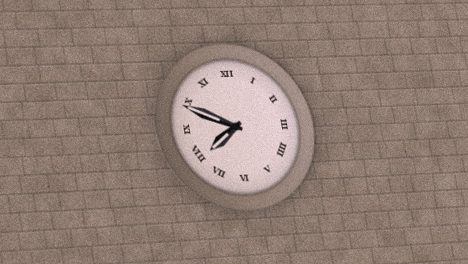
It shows 7 h 49 min
